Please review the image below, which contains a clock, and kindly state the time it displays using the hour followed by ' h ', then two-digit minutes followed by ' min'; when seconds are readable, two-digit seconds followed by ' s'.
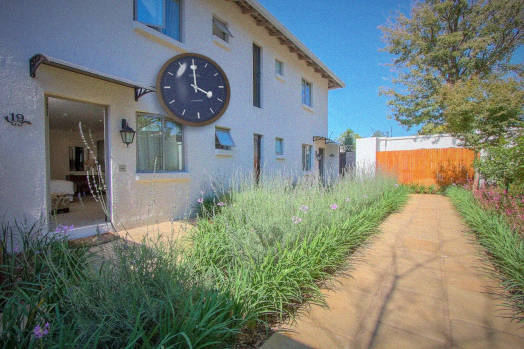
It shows 4 h 00 min
